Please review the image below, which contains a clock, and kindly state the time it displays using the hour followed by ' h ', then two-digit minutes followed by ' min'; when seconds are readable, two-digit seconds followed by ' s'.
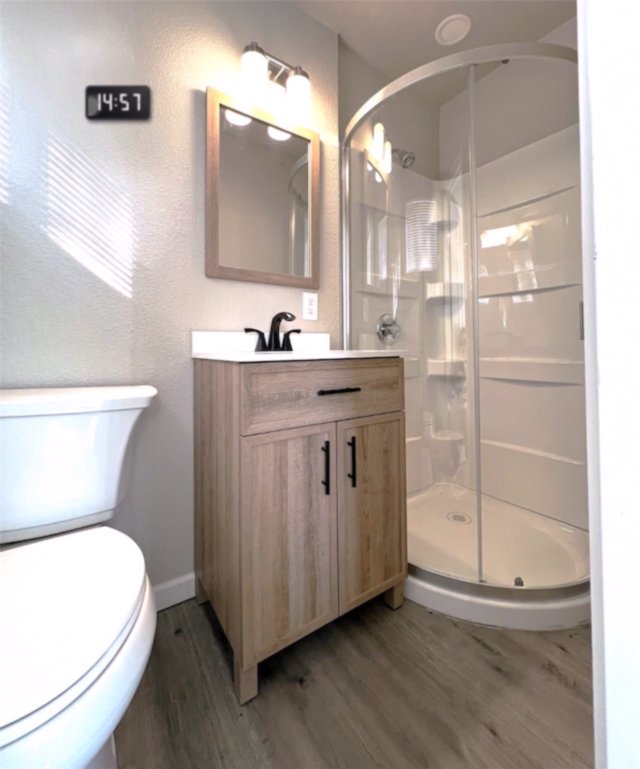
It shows 14 h 57 min
